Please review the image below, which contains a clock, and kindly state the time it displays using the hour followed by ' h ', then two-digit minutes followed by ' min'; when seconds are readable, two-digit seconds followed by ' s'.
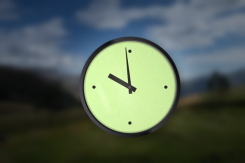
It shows 9 h 59 min
